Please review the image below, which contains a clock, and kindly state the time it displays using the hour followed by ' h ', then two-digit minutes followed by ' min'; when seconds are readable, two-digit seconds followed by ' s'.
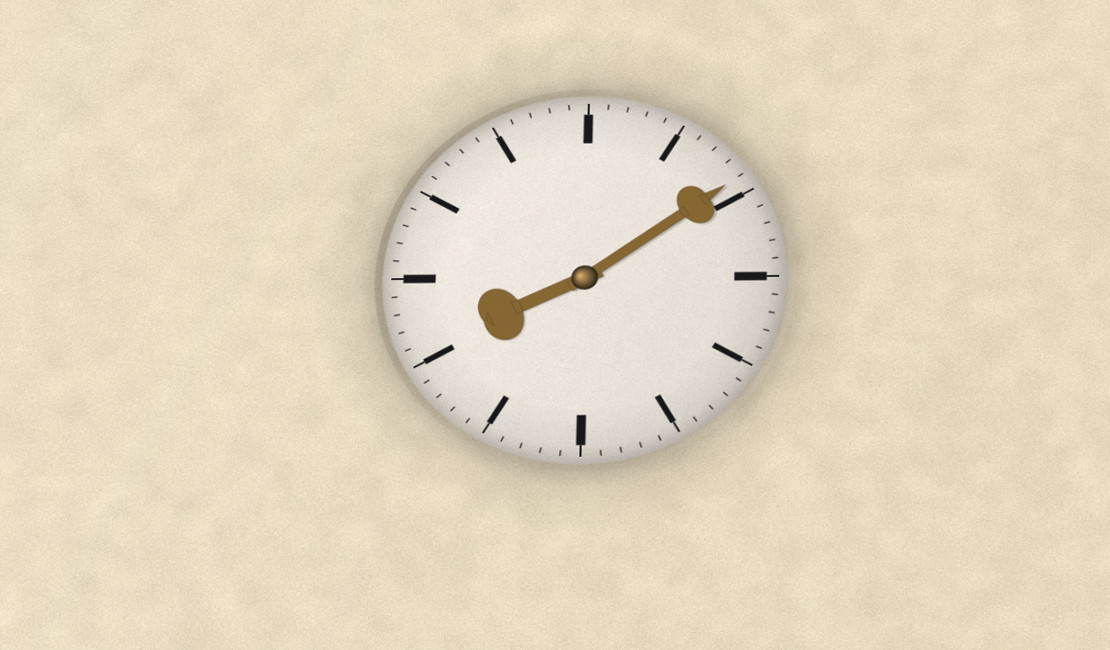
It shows 8 h 09 min
